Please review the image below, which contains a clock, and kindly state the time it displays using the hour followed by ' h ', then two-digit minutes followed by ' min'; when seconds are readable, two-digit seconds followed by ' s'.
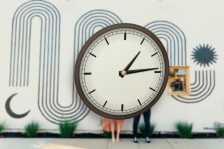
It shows 1 h 14 min
